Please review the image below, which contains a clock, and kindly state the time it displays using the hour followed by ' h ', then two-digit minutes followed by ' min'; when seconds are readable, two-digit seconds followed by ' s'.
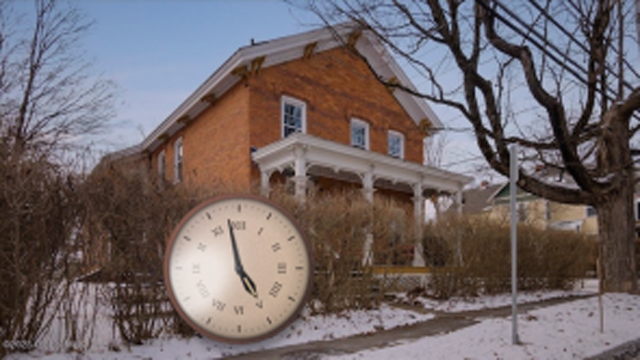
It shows 4 h 58 min
